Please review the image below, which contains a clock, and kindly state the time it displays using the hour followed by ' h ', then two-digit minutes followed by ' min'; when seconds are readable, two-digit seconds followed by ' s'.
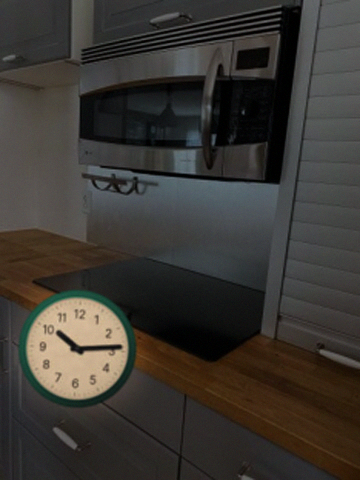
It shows 10 h 14 min
